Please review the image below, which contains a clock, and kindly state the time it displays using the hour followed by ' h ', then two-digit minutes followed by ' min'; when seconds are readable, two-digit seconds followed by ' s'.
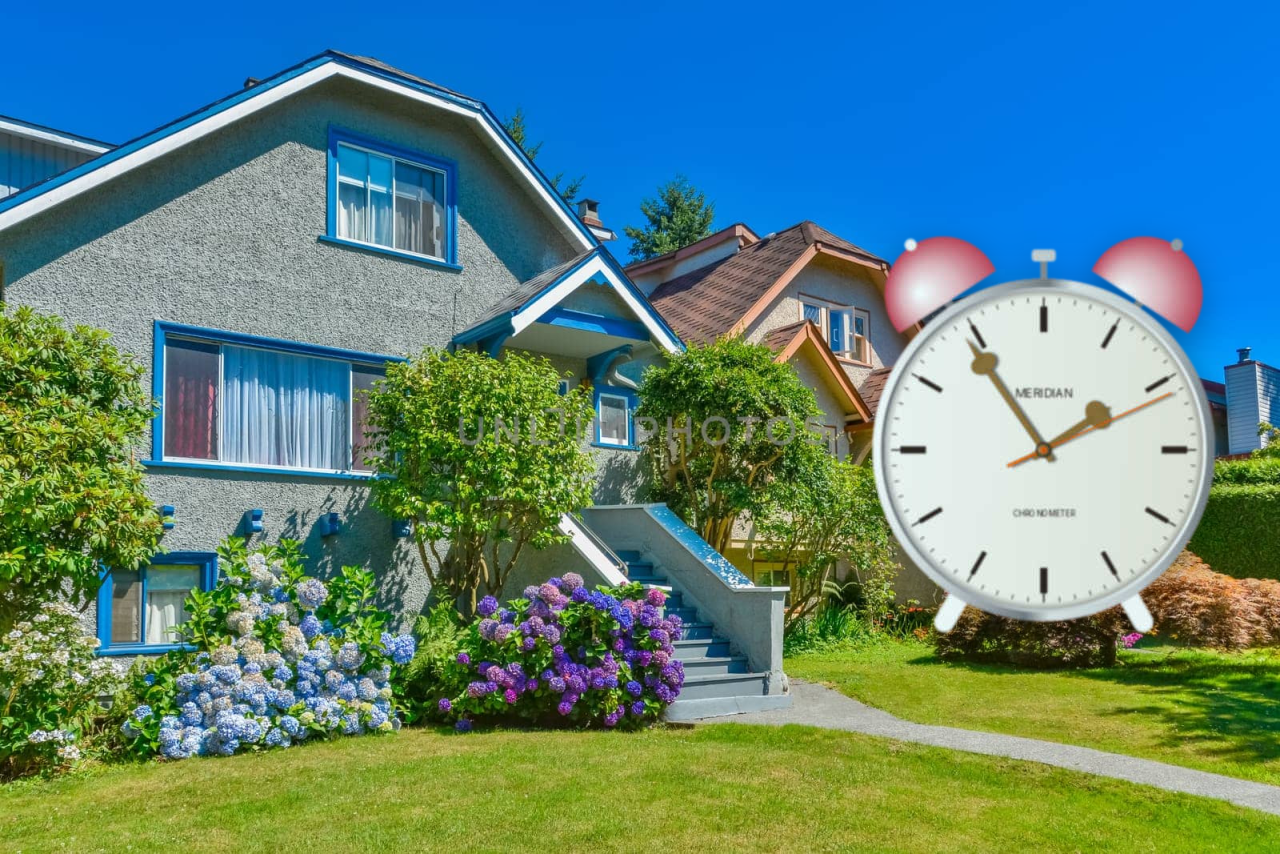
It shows 1 h 54 min 11 s
